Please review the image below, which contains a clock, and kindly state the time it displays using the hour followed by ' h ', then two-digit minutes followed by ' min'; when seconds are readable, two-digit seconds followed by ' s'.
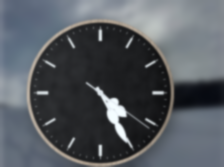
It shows 4 h 25 min 21 s
